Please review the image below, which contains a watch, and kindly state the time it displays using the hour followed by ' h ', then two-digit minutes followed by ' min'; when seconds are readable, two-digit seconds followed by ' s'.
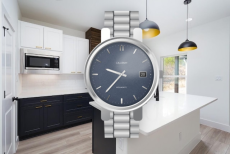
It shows 9 h 37 min
